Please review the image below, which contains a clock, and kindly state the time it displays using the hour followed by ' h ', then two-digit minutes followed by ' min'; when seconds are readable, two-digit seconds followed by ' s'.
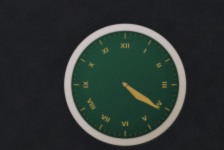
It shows 4 h 21 min
